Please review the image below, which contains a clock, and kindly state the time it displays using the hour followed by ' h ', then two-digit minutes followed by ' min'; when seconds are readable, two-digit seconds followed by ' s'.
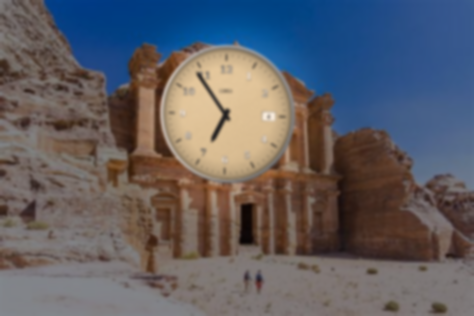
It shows 6 h 54 min
